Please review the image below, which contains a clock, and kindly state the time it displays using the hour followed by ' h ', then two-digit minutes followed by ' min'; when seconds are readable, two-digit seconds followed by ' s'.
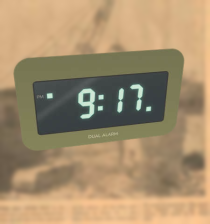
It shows 9 h 17 min
